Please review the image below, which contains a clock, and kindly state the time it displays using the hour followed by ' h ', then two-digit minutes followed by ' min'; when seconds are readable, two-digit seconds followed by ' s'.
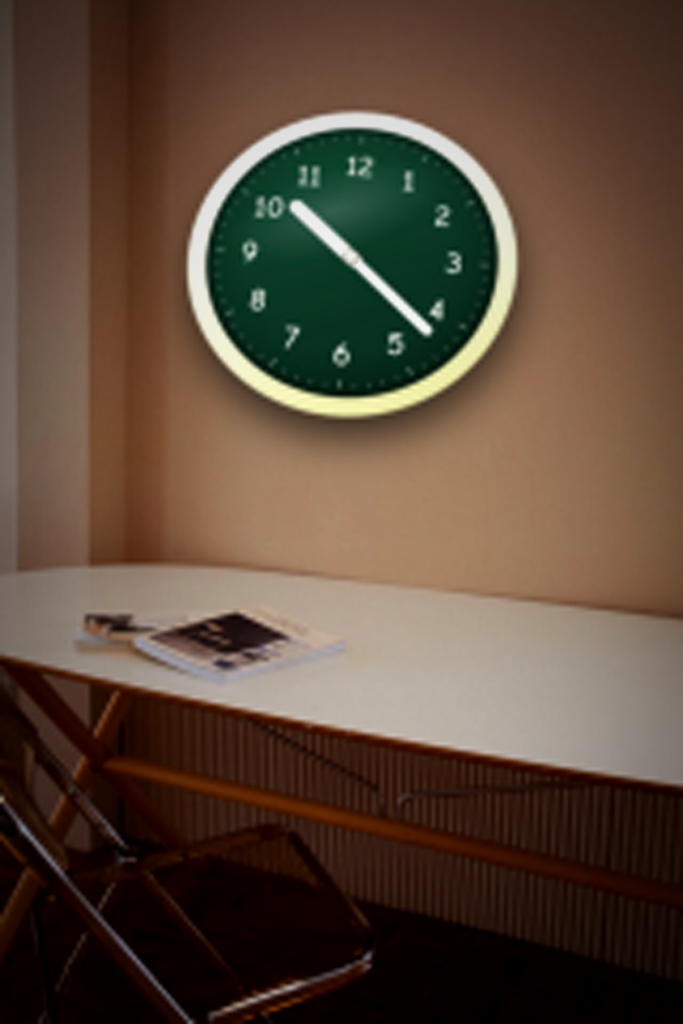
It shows 10 h 22 min
